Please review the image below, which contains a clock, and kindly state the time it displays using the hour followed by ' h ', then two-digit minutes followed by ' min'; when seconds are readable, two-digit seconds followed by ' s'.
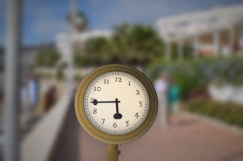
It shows 5 h 44 min
